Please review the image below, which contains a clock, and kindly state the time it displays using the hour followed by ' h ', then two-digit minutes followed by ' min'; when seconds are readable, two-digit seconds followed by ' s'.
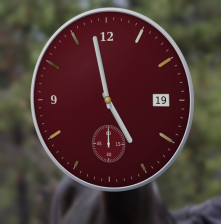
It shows 4 h 58 min
